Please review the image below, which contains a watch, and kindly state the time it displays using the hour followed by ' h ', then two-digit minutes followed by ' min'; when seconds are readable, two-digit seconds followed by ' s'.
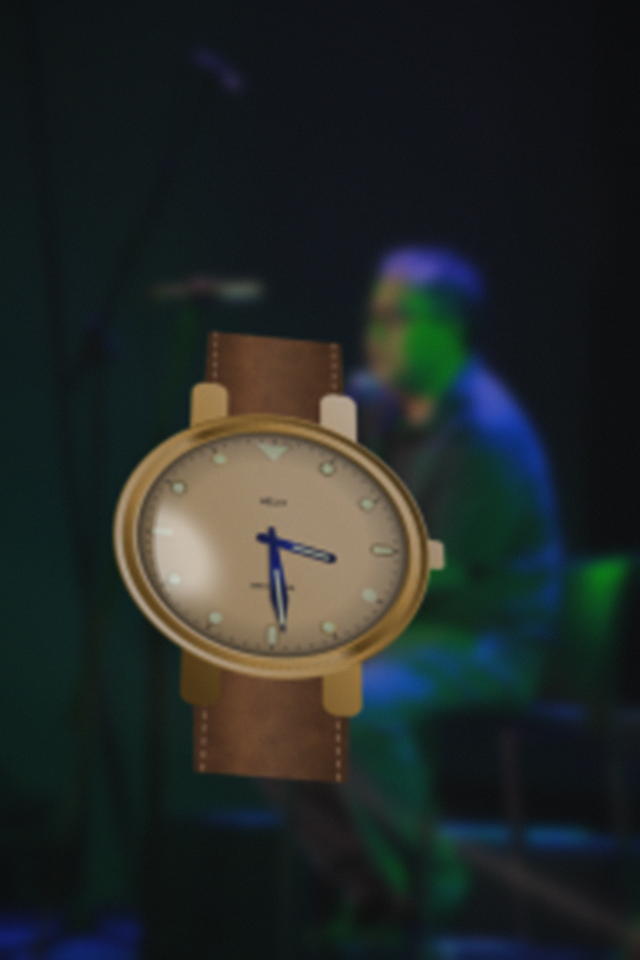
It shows 3 h 29 min
